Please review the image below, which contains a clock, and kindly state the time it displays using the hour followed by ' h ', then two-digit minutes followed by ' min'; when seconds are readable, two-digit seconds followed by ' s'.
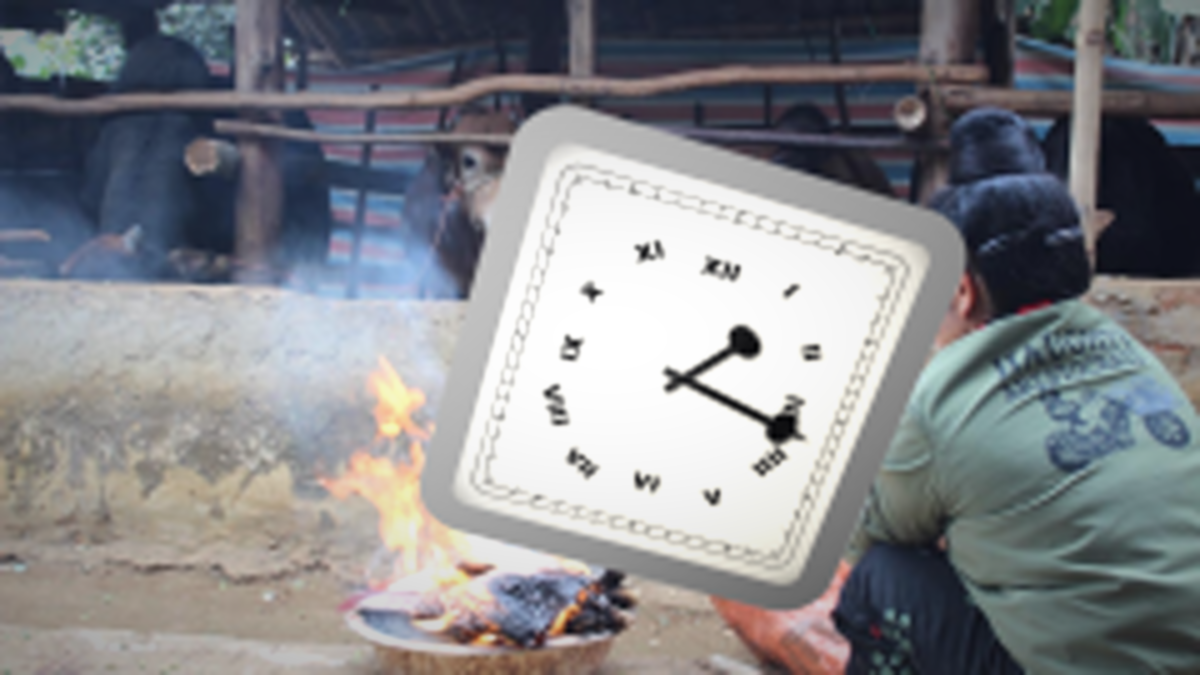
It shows 1 h 17 min
